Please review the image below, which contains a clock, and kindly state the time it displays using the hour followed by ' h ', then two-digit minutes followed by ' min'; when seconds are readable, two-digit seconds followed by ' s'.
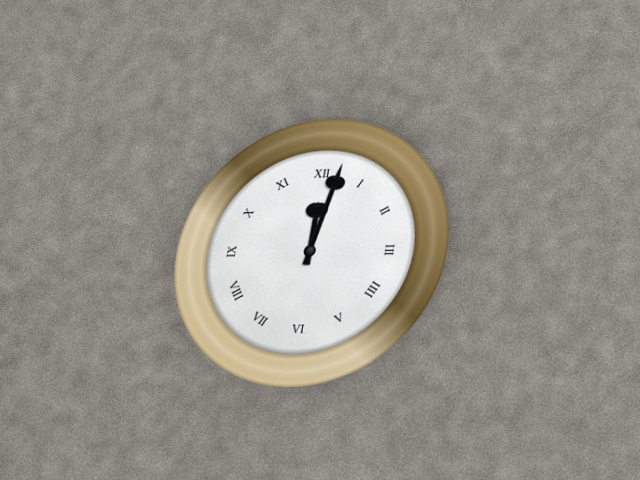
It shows 12 h 02 min
